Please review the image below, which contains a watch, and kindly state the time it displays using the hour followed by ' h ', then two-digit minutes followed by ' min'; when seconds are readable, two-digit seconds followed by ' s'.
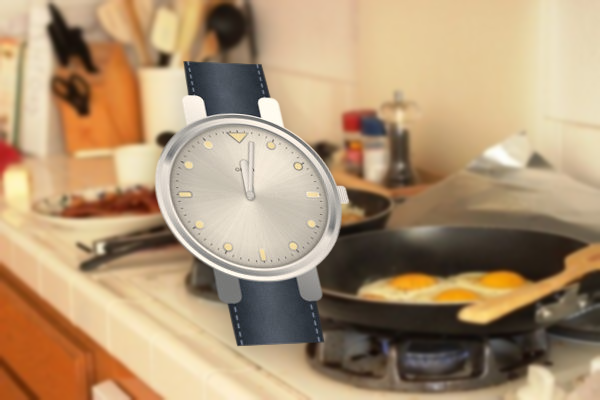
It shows 12 h 02 min
